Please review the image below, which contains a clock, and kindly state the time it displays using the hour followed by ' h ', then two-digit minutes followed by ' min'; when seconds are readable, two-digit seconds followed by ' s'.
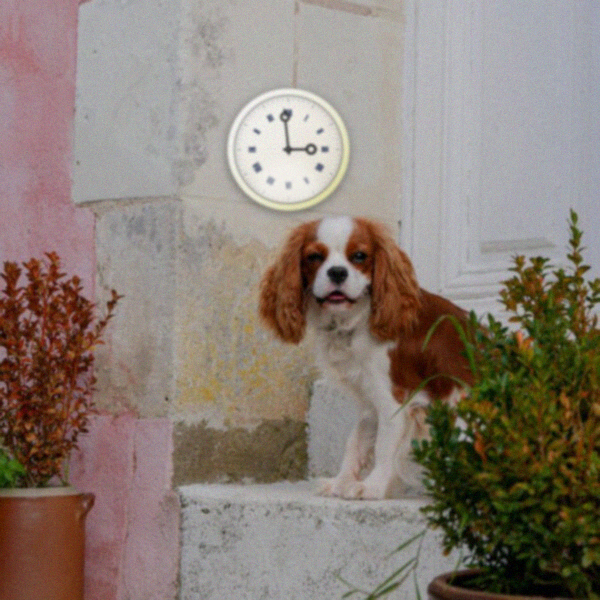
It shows 2 h 59 min
